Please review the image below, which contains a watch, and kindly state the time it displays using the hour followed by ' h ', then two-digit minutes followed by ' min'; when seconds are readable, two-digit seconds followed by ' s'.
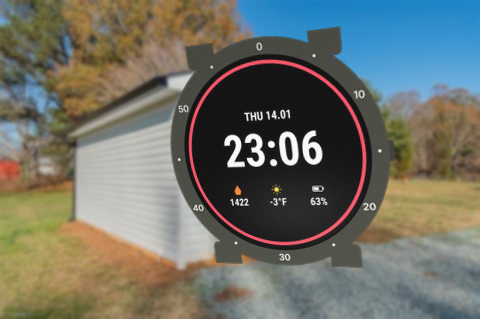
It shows 23 h 06 min
